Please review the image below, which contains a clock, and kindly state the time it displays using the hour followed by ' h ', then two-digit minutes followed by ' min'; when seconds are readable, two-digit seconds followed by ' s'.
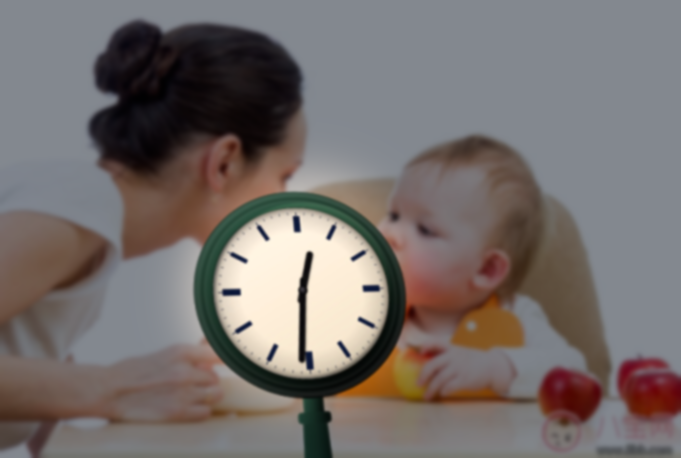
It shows 12 h 31 min
